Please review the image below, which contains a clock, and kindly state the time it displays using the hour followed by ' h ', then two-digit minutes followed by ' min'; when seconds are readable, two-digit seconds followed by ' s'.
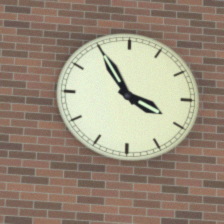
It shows 3 h 55 min
